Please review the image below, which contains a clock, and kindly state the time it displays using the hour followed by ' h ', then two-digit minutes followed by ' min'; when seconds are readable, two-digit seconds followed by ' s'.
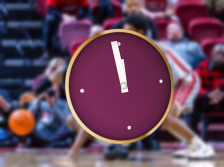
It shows 11 h 59 min
